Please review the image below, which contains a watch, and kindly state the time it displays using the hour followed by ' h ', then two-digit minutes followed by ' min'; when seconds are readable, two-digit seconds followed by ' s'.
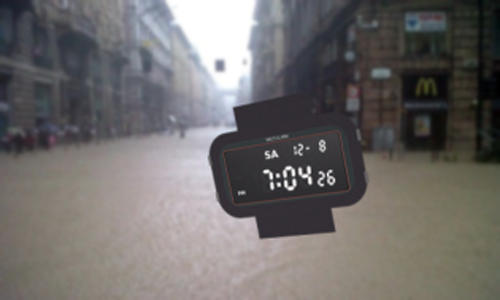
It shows 7 h 04 min 26 s
